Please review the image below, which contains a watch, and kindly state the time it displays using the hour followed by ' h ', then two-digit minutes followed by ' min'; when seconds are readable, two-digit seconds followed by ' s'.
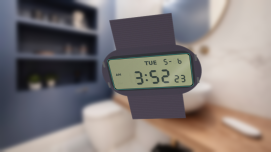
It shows 3 h 52 min 23 s
